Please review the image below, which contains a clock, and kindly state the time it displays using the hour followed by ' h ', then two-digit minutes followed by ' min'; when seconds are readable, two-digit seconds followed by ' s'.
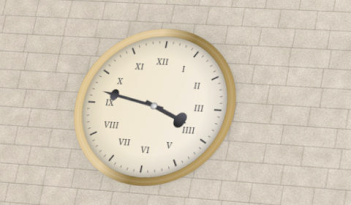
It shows 3 h 47 min
